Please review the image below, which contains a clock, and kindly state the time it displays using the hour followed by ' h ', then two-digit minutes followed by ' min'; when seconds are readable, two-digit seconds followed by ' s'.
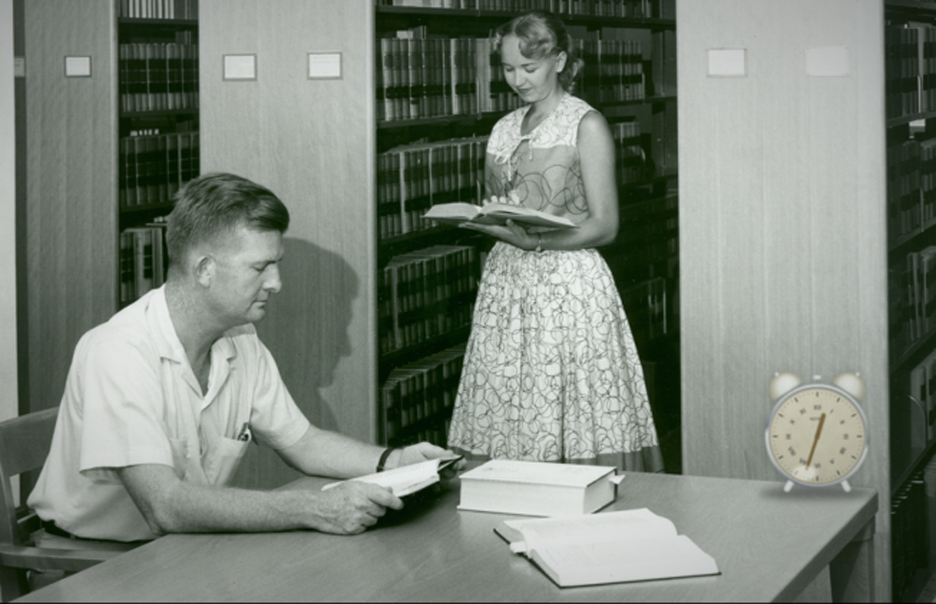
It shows 12 h 33 min
